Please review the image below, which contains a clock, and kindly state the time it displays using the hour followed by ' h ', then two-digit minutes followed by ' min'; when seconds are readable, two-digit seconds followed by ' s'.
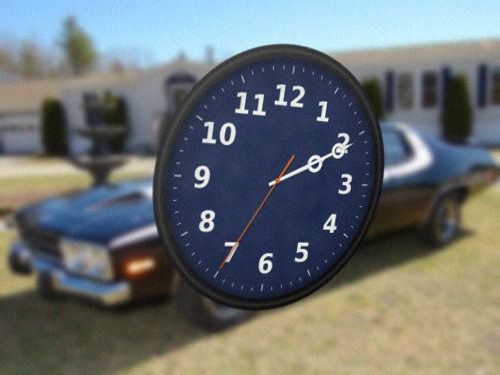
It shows 2 h 10 min 35 s
